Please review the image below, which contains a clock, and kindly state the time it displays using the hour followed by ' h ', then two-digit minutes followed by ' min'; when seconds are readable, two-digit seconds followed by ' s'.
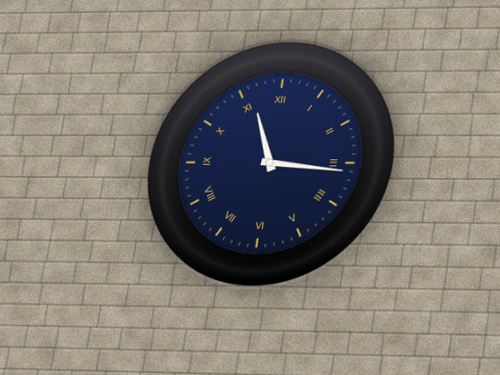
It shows 11 h 16 min
